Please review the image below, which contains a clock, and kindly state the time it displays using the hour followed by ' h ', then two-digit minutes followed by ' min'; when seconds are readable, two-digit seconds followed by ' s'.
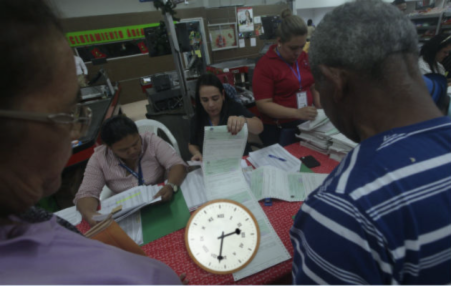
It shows 2 h 32 min
